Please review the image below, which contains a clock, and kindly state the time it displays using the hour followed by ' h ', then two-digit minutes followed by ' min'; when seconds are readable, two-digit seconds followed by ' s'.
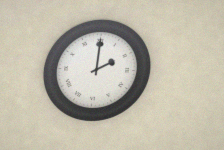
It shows 2 h 00 min
